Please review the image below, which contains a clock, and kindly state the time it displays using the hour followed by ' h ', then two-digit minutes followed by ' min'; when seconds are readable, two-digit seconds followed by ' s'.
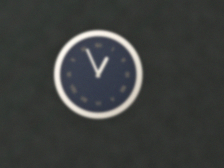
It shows 12 h 56 min
